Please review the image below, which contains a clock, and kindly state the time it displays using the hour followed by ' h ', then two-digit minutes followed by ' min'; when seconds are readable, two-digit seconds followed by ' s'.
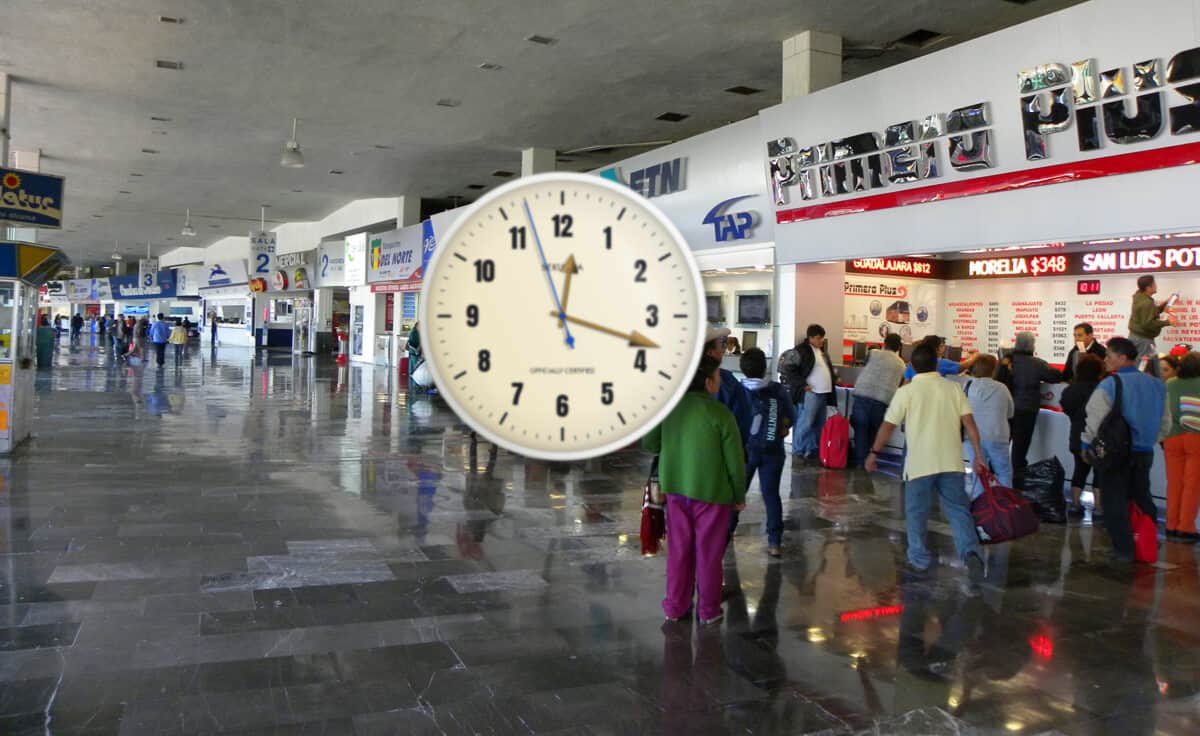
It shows 12 h 17 min 57 s
